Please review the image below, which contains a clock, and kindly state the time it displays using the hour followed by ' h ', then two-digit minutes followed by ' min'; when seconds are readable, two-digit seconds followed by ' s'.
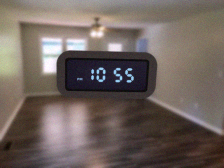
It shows 10 h 55 min
